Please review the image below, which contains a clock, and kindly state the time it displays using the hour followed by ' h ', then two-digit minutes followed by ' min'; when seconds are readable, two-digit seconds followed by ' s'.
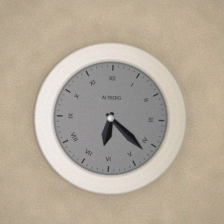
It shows 6 h 22 min
